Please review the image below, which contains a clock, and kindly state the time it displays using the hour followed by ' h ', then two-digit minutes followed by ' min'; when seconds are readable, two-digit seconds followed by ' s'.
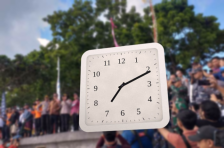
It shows 7 h 11 min
